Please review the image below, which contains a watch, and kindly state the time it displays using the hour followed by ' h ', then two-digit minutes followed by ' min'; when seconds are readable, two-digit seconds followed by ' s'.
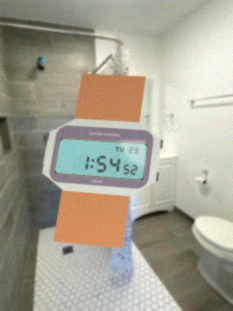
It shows 1 h 54 min 52 s
